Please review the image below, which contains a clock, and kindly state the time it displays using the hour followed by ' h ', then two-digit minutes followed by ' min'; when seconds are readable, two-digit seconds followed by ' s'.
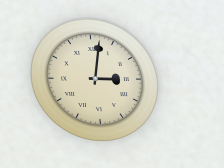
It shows 3 h 02 min
